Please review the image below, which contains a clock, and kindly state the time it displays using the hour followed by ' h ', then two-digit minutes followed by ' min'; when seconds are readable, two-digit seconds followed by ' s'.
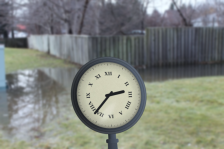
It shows 2 h 37 min
